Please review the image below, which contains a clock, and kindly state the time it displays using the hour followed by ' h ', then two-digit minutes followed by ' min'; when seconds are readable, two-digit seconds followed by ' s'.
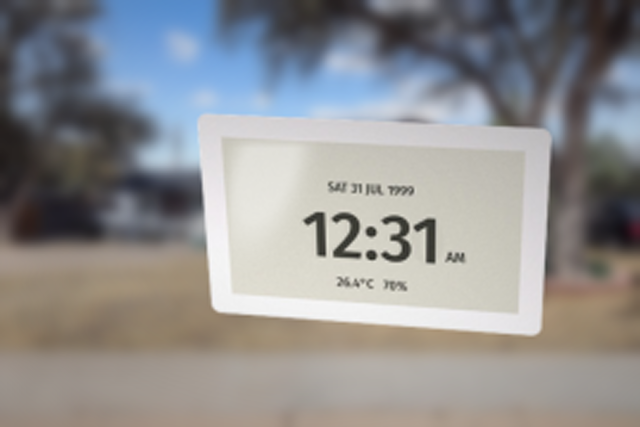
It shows 12 h 31 min
